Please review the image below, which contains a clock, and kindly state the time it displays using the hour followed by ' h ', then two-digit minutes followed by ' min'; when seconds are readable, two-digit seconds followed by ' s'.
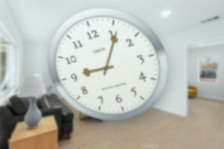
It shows 9 h 06 min
